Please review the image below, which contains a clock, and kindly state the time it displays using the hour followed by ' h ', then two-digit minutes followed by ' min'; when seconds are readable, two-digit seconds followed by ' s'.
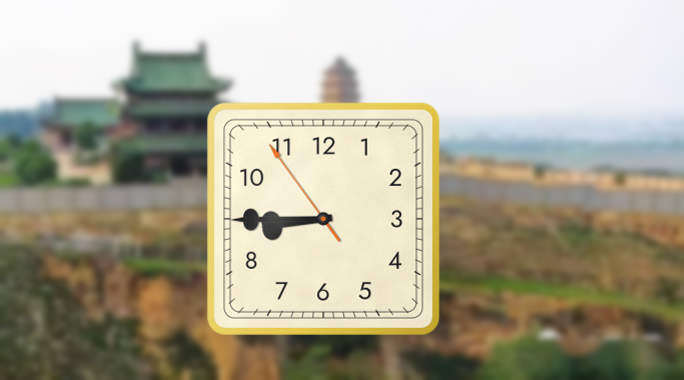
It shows 8 h 44 min 54 s
